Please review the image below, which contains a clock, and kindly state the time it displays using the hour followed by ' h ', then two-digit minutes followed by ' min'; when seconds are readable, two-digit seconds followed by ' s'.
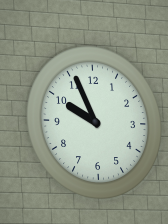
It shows 9 h 56 min
